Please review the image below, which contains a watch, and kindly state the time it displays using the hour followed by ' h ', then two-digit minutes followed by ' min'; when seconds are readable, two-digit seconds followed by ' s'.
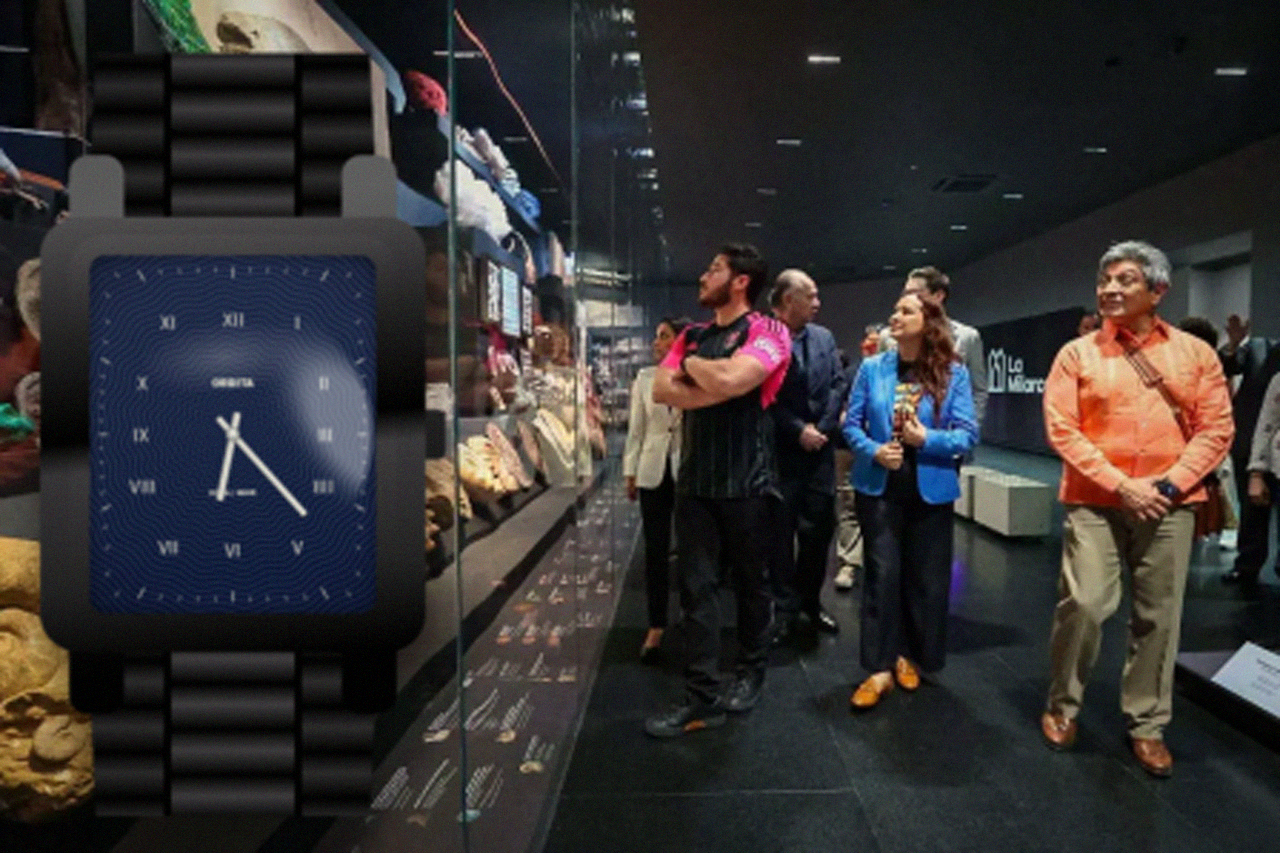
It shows 6 h 23 min
